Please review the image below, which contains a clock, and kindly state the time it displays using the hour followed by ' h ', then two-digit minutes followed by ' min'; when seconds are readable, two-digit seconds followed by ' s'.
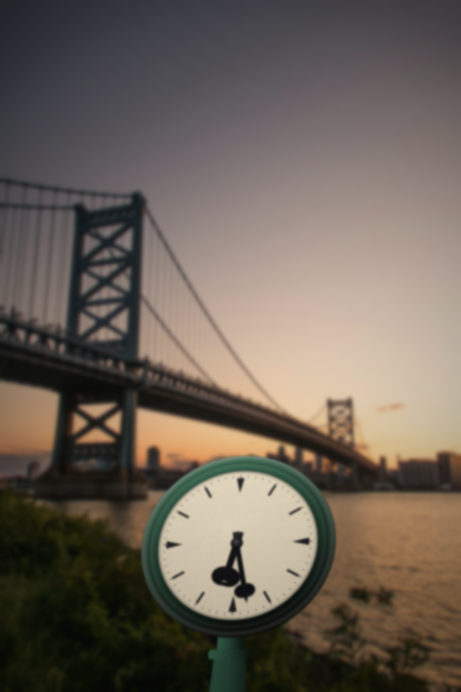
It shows 6 h 28 min
